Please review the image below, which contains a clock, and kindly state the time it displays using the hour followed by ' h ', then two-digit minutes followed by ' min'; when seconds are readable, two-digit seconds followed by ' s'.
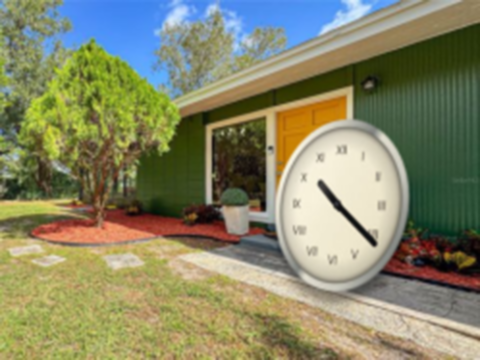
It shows 10 h 21 min
